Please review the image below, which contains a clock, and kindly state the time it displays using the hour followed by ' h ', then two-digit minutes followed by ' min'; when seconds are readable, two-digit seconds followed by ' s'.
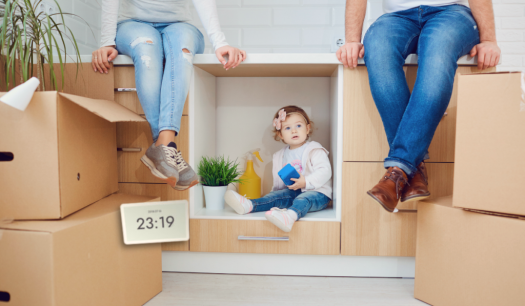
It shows 23 h 19 min
